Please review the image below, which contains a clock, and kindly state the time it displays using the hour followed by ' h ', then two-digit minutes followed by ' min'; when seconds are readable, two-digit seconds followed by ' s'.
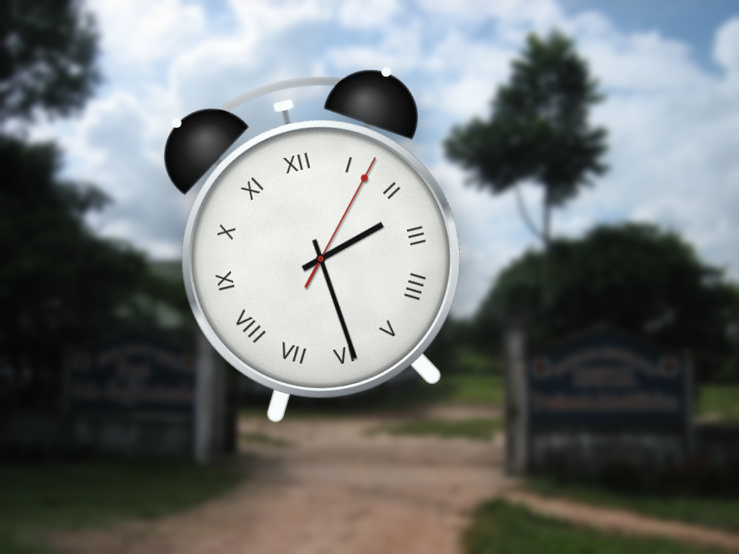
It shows 2 h 29 min 07 s
